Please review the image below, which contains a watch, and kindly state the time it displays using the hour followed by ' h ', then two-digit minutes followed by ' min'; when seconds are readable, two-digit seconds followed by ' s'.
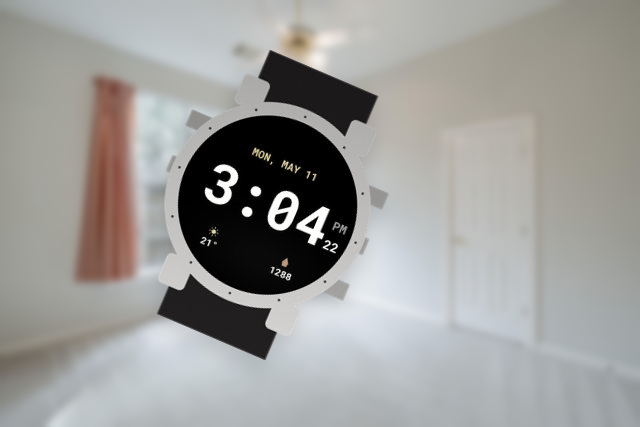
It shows 3 h 04 min 22 s
